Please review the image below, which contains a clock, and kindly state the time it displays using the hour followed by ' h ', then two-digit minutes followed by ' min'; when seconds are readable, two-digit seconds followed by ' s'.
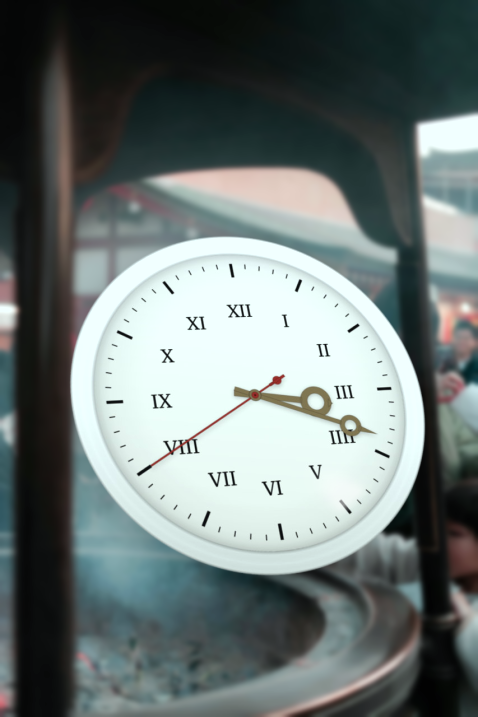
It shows 3 h 18 min 40 s
